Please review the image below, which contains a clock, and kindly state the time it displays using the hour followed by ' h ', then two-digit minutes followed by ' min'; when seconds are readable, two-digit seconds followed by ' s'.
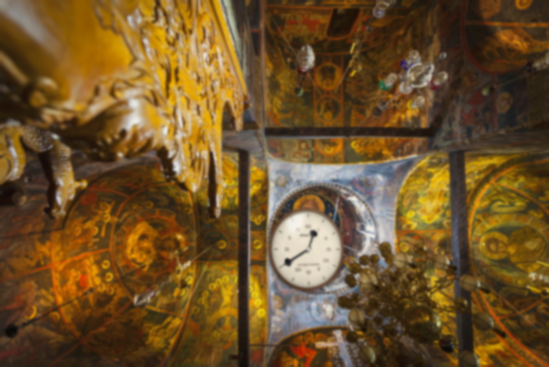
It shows 12 h 40 min
